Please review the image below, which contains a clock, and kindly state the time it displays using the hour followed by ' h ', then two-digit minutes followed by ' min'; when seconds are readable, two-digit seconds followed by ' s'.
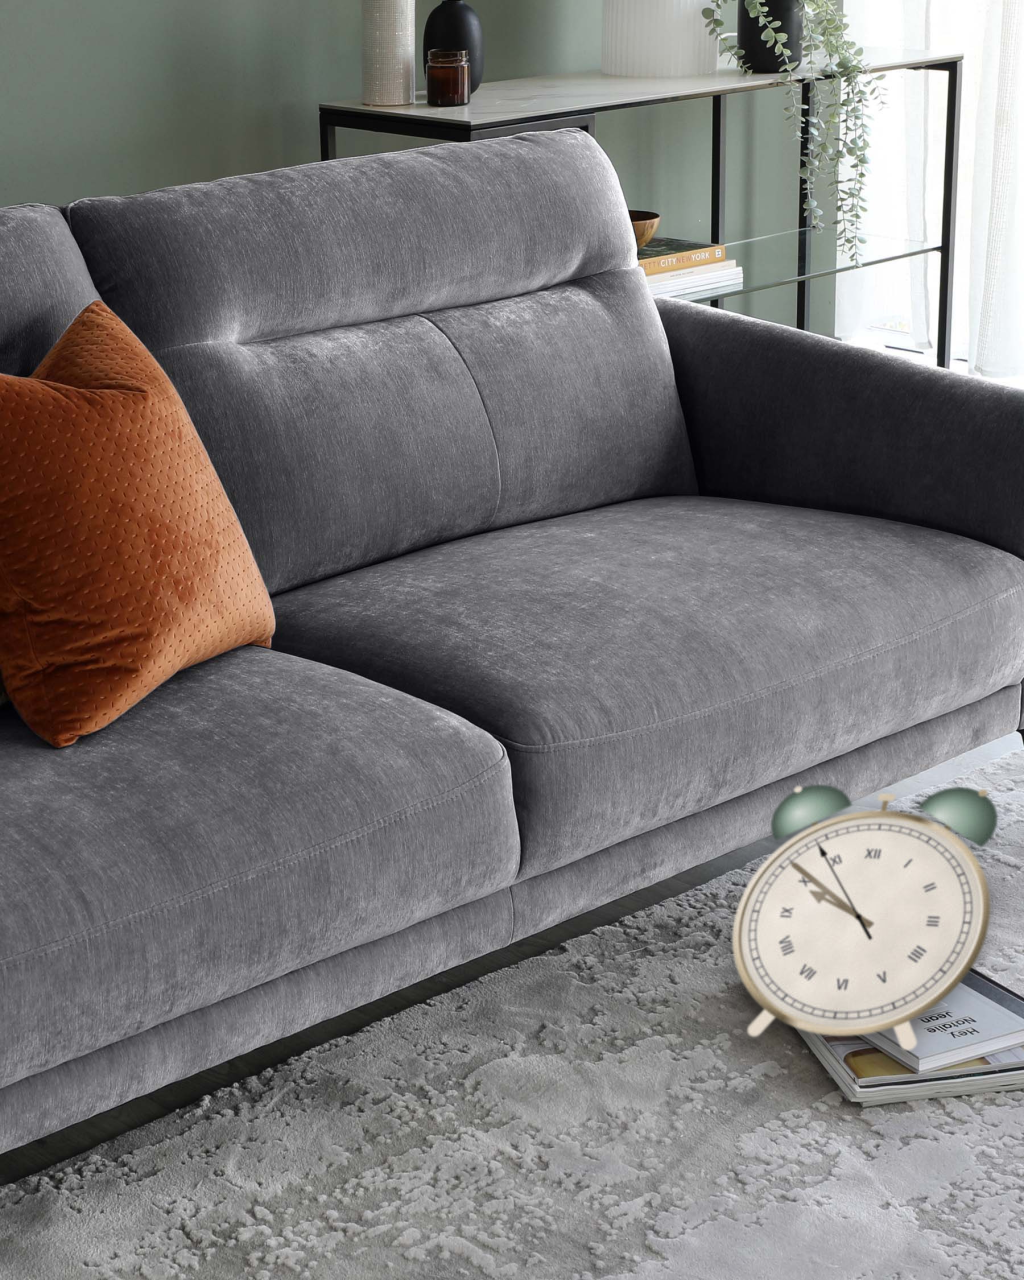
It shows 9 h 50 min 54 s
